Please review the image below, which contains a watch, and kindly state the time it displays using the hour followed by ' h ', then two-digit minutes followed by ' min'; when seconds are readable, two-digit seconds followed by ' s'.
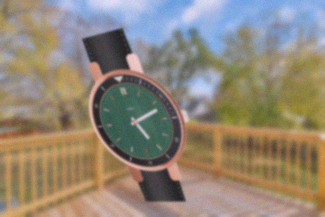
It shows 5 h 12 min
